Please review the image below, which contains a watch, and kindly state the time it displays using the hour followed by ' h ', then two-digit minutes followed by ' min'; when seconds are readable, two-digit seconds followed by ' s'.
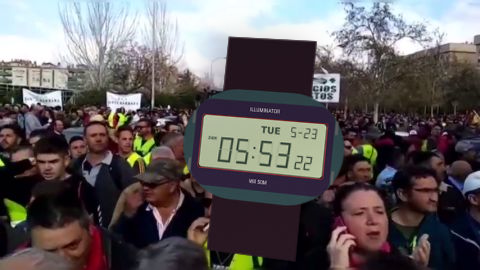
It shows 5 h 53 min 22 s
